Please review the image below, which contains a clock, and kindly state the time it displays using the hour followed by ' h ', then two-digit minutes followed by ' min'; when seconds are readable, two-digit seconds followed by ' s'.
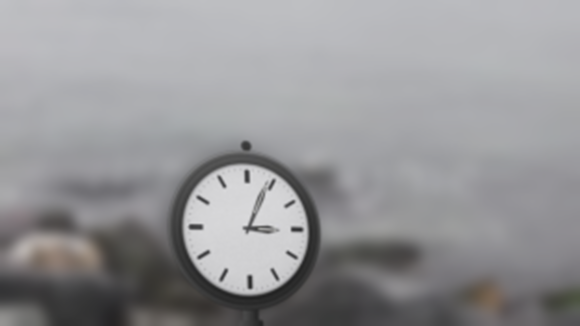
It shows 3 h 04 min
